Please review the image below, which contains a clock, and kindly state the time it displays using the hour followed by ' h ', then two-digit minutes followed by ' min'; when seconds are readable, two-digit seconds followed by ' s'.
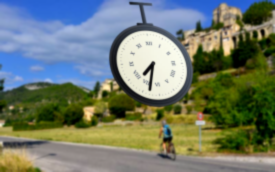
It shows 7 h 33 min
